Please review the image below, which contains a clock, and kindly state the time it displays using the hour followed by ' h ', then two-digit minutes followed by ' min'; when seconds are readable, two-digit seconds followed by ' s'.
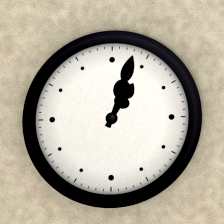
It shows 1 h 03 min
